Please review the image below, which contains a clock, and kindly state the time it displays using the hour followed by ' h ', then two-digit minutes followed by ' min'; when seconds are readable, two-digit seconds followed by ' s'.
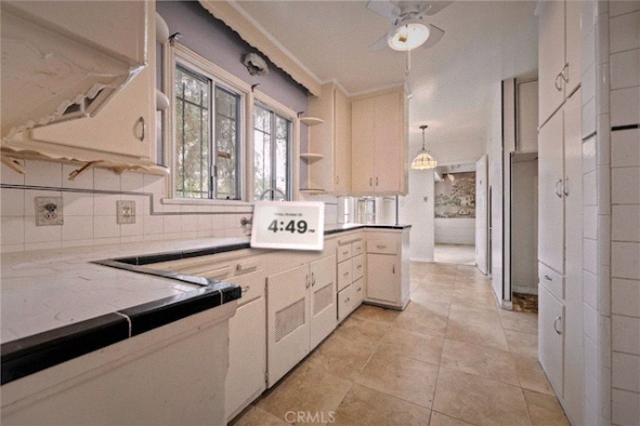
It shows 4 h 49 min
